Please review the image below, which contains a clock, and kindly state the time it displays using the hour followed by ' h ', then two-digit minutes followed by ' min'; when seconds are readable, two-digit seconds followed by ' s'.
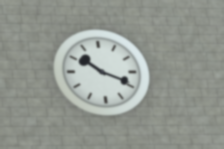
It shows 10 h 19 min
